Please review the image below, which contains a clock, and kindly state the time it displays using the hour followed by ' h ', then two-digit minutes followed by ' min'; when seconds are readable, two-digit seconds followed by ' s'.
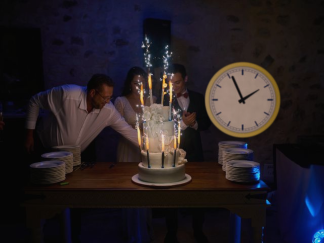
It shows 1 h 56 min
